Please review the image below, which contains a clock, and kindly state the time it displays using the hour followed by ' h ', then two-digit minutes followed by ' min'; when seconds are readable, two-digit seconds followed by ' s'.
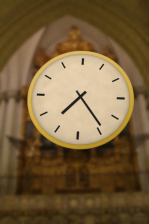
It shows 7 h 24 min
